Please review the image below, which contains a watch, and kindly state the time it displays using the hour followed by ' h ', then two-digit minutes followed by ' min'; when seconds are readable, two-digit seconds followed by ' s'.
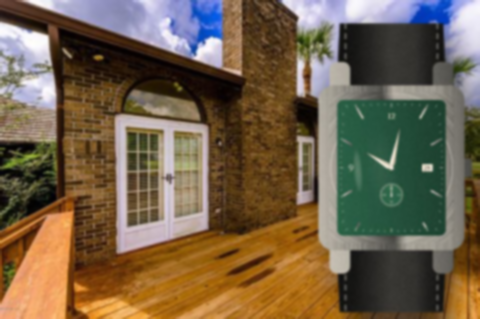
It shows 10 h 02 min
